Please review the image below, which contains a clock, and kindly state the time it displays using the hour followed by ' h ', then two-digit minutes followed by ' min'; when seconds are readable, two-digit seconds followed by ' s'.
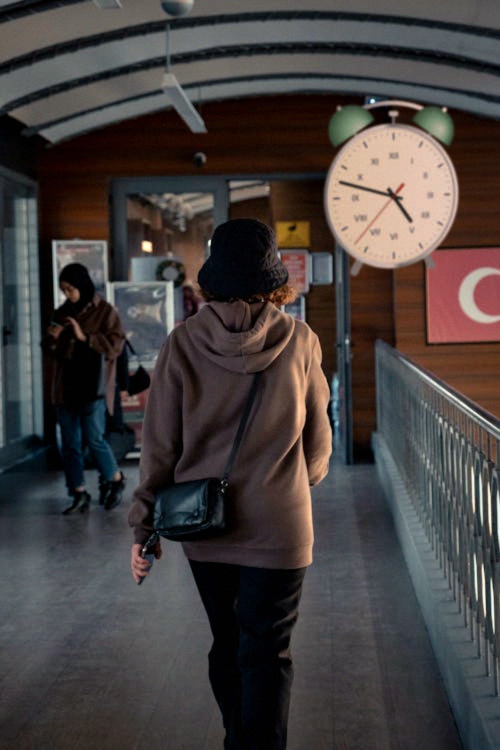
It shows 4 h 47 min 37 s
